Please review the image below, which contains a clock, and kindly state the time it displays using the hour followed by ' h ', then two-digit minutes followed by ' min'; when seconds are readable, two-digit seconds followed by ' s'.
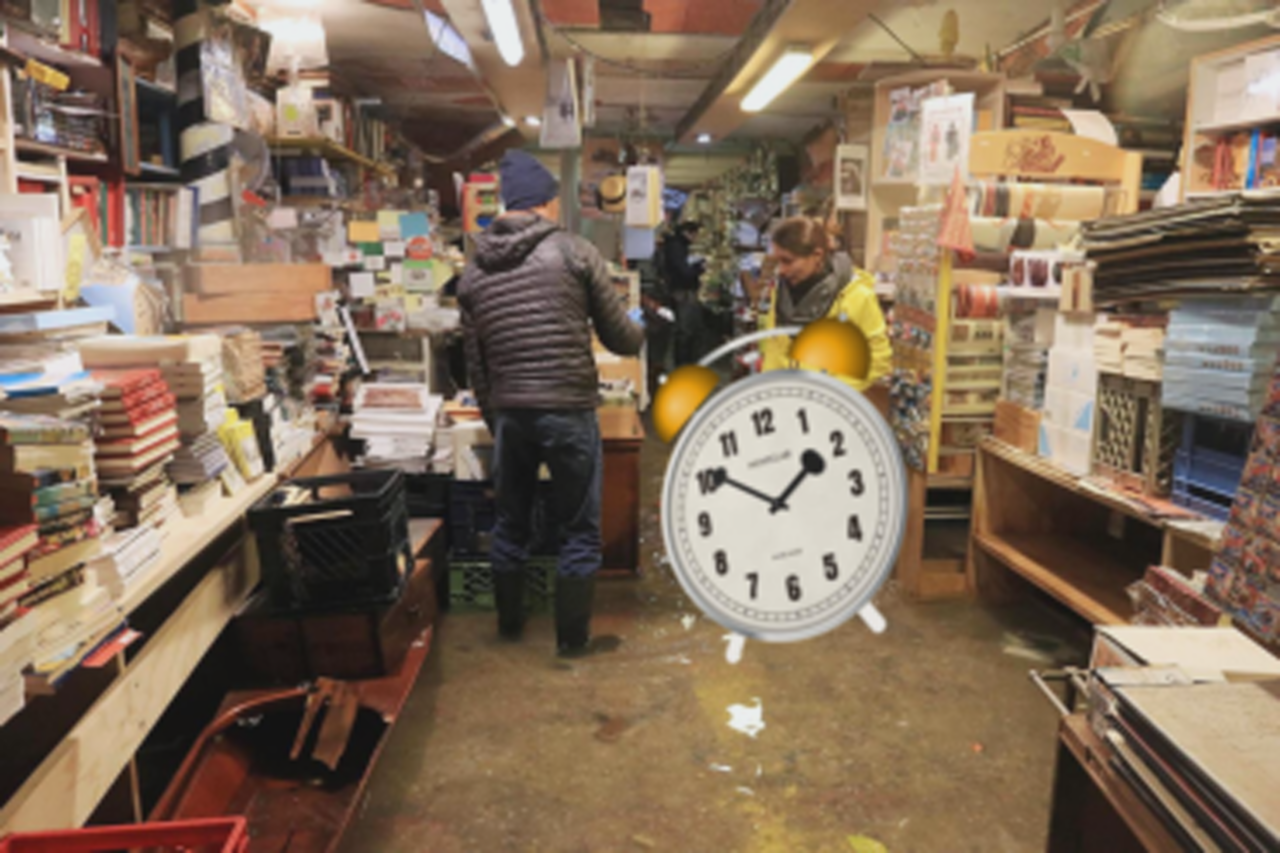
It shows 1 h 51 min
